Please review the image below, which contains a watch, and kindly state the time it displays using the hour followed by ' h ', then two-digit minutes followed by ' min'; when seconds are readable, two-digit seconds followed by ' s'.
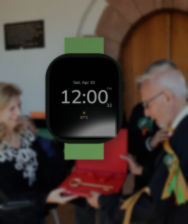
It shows 12 h 00 min
